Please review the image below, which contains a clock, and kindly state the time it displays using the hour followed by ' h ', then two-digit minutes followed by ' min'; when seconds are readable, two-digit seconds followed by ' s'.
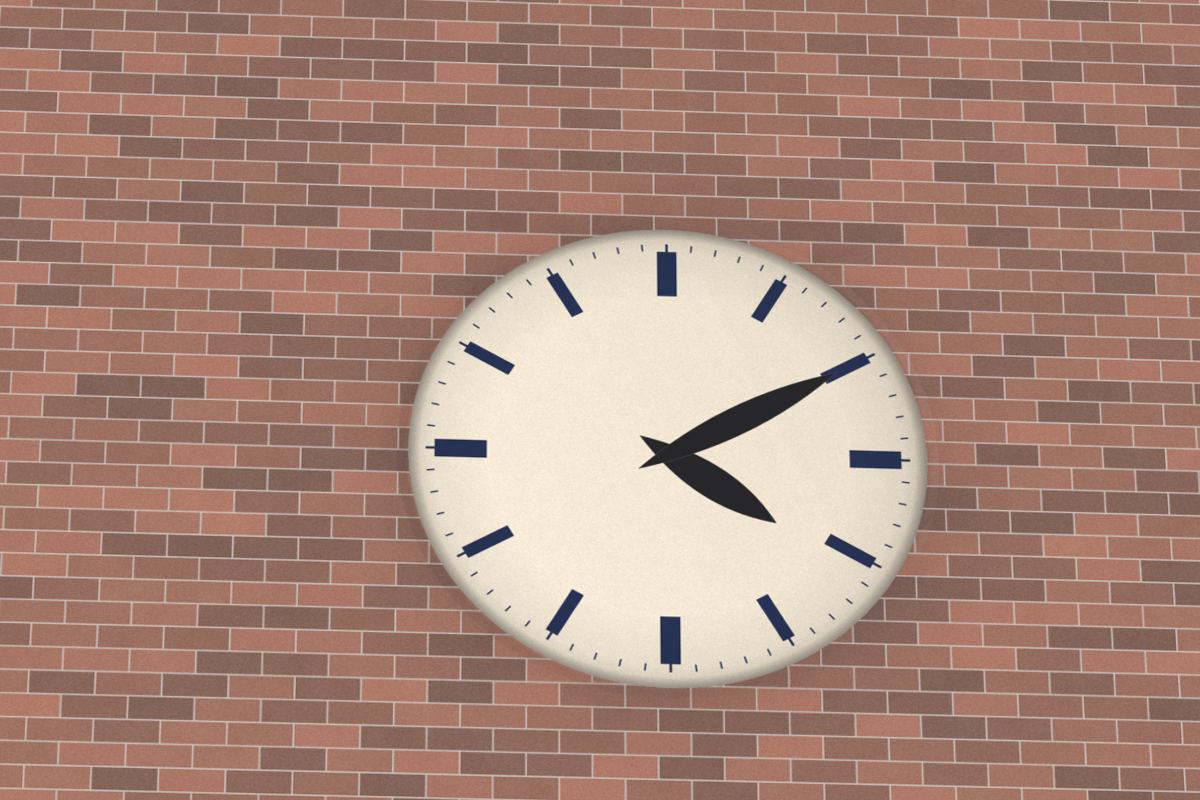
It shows 4 h 10 min
